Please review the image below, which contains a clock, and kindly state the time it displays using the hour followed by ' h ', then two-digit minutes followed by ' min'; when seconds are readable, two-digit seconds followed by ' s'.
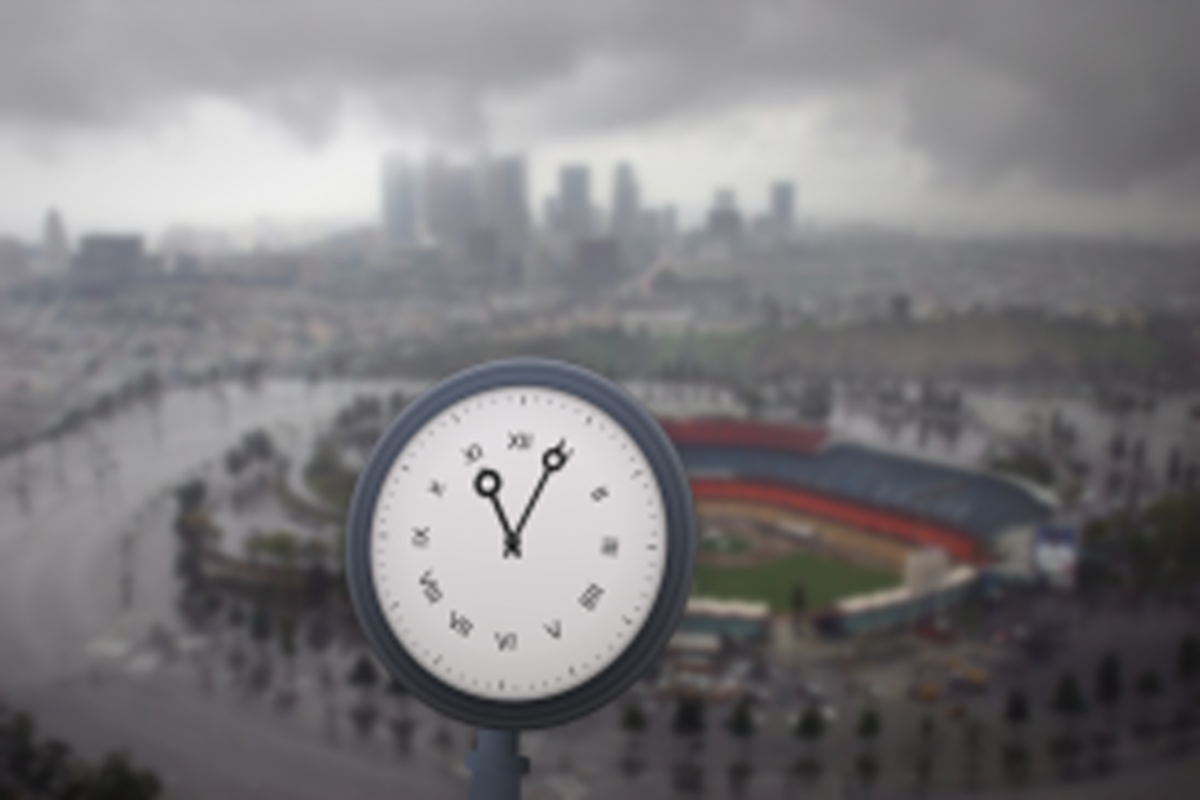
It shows 11 h 04 min
